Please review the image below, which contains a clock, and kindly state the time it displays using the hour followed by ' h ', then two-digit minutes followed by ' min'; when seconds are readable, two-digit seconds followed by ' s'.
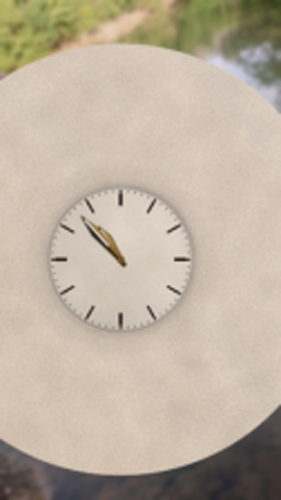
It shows 10 h 53 min
